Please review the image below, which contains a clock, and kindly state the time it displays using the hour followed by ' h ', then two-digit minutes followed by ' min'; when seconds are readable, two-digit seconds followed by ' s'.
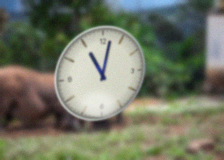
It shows 11 h 02 min
